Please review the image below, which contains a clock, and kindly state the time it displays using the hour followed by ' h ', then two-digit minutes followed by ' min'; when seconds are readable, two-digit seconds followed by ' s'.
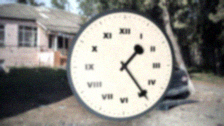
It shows 1 h 24 min
